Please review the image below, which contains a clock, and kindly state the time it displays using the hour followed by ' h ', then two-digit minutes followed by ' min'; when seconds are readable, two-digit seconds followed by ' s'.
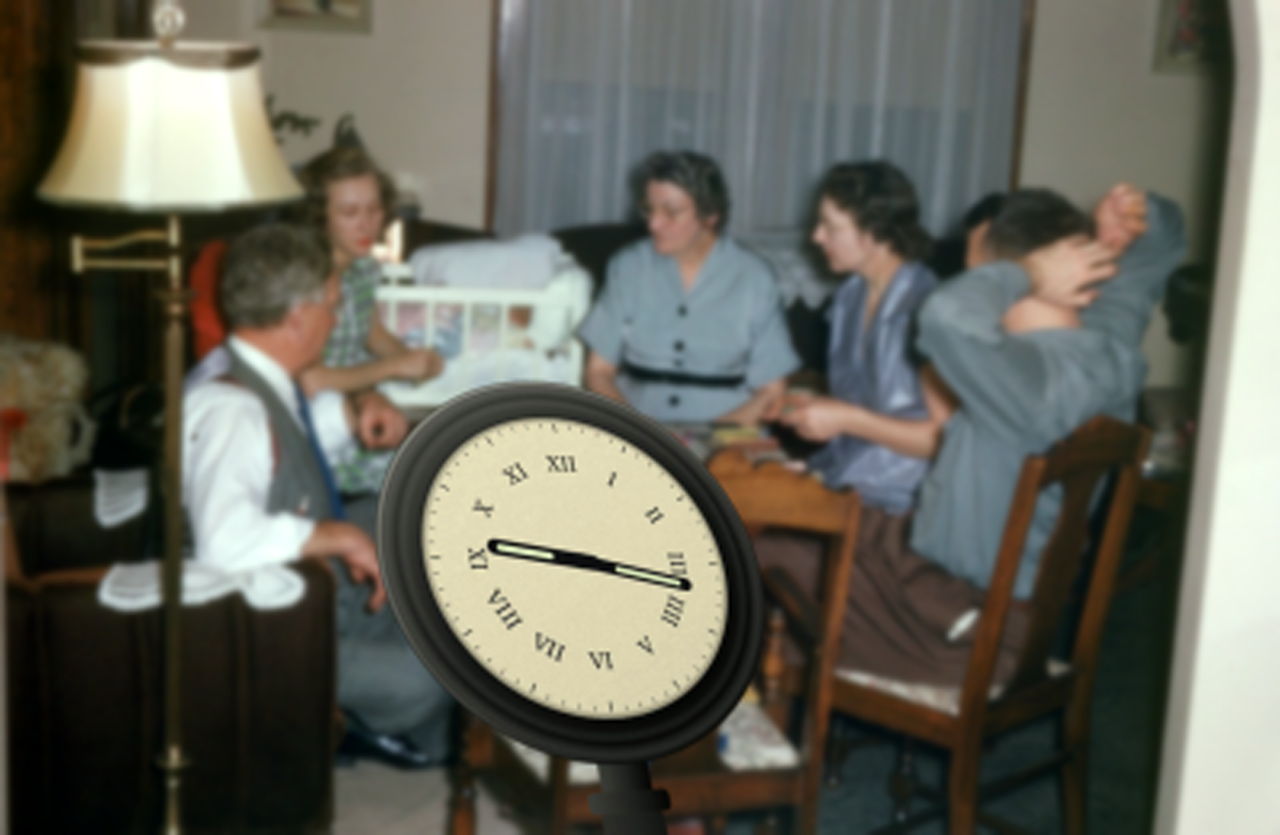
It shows 9 h 17 min
